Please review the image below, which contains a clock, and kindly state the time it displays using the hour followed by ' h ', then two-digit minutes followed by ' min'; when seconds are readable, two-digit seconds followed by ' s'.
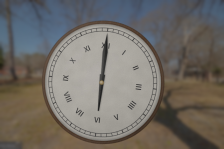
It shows 6 h 00 min
